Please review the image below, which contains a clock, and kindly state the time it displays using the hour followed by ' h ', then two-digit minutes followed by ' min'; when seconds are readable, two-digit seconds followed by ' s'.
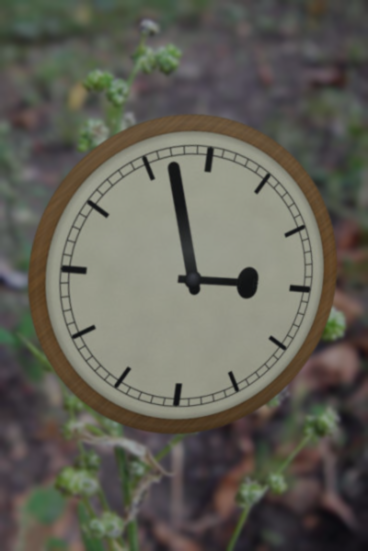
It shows 2 h 57 min
